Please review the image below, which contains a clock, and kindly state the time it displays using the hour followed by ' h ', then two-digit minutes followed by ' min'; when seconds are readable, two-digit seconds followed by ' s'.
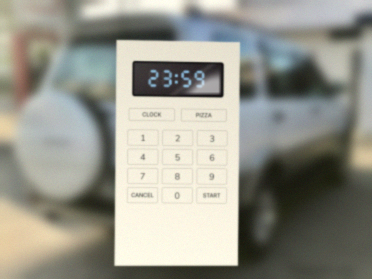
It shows 23 h 59 min
